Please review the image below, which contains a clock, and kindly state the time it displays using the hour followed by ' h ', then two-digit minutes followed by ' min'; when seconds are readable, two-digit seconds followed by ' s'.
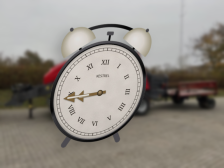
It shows 8 h 44 min
